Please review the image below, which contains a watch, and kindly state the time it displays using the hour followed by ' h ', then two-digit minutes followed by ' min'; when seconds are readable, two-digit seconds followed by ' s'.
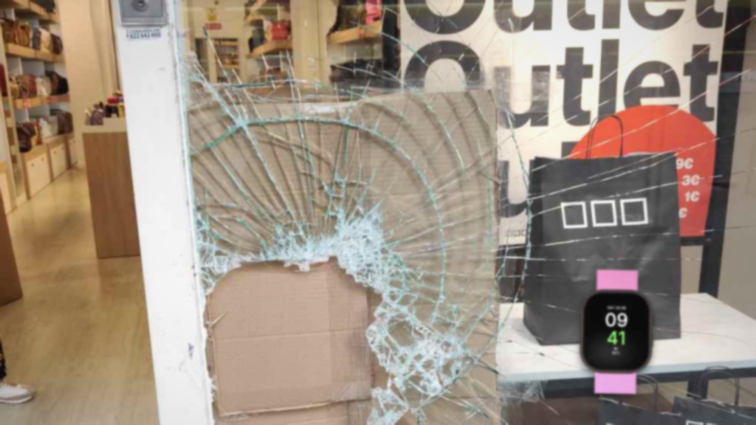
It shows 9 h 41 min
